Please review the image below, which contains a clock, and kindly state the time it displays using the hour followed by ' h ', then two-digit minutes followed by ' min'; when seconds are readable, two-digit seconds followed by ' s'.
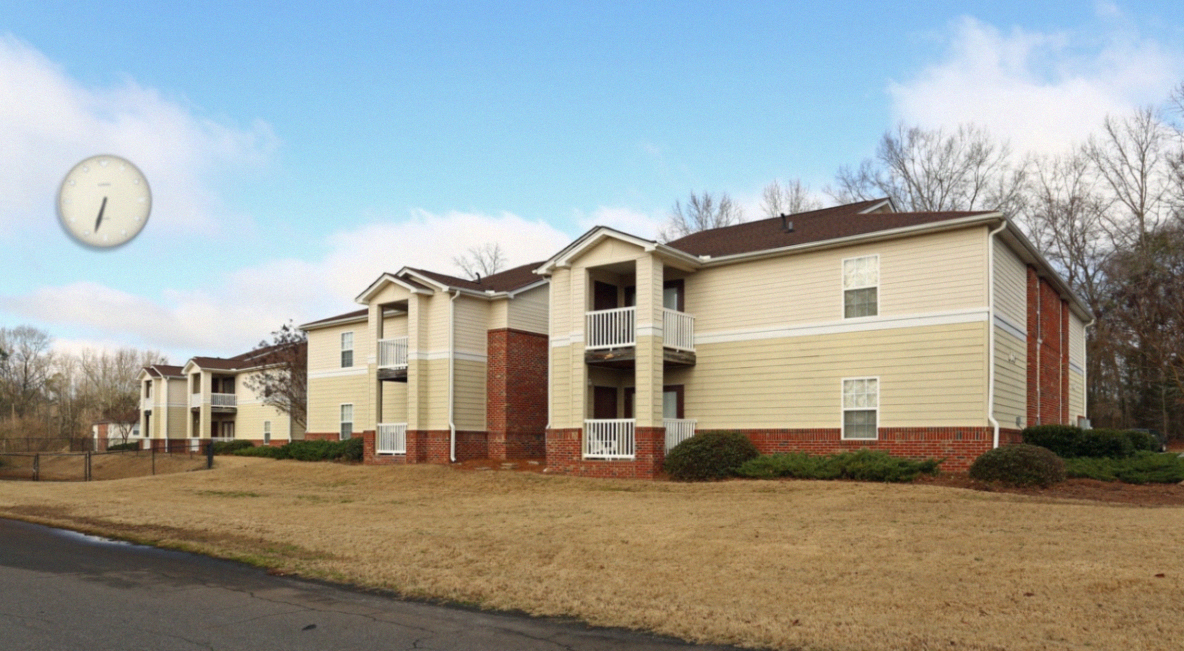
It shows 6 h 33 min
